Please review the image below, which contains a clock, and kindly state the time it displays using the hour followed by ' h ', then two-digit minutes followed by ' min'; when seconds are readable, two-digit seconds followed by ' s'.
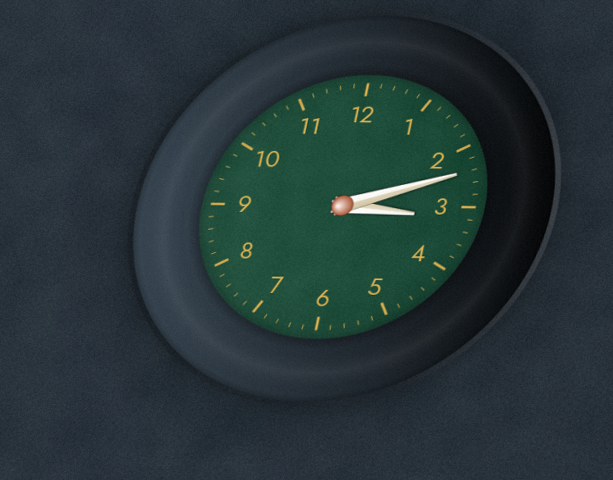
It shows 3 h 12 min
